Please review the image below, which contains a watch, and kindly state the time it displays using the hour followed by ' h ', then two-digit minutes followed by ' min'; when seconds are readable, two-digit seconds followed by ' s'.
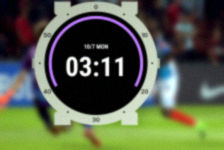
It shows 3 h 11 min
